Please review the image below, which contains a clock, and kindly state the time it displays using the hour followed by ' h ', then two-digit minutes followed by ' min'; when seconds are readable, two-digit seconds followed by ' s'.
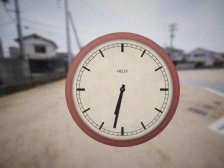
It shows 6 h 32 min
